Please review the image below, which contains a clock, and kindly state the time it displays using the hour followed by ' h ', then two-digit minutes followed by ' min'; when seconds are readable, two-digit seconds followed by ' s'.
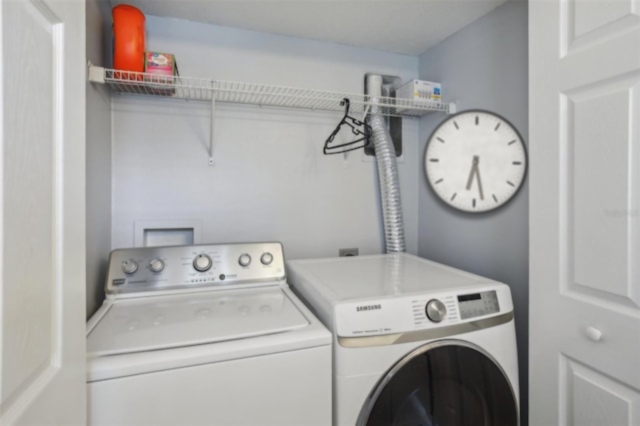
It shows 6 h 28 min
